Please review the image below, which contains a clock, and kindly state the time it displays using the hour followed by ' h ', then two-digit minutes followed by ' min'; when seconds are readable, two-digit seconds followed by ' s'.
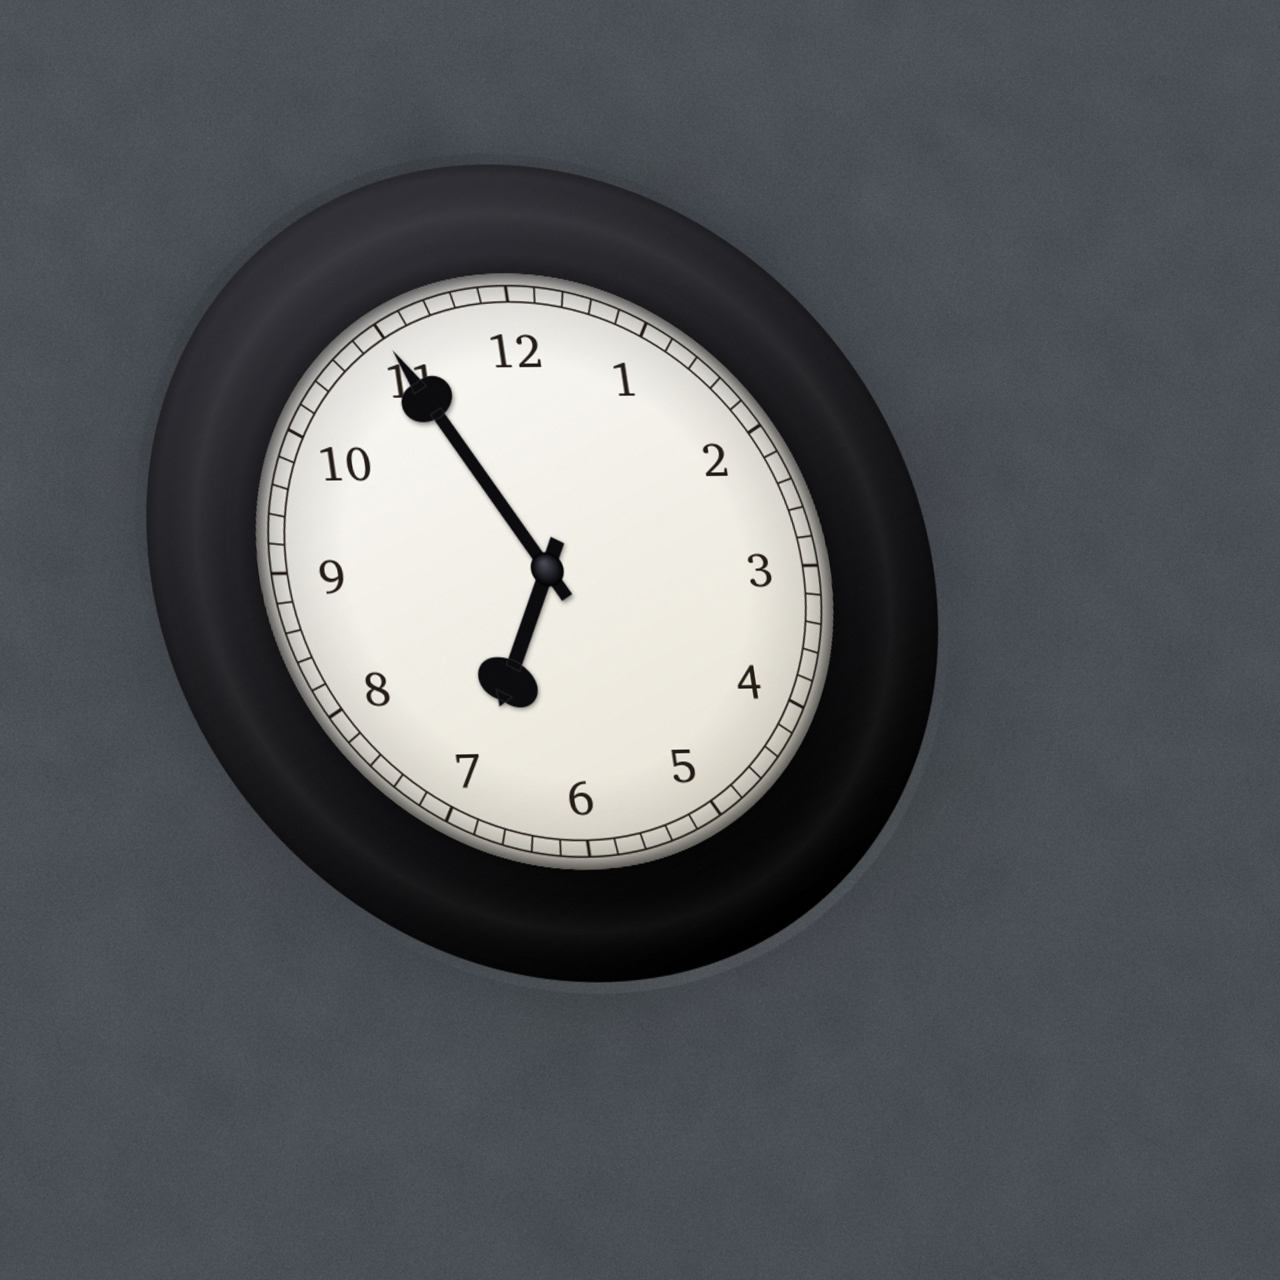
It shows 6 h 55 min
